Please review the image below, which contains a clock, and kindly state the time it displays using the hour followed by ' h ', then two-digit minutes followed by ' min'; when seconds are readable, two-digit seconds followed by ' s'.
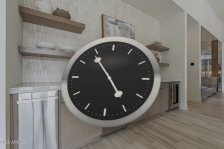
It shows 4 h 54 min
